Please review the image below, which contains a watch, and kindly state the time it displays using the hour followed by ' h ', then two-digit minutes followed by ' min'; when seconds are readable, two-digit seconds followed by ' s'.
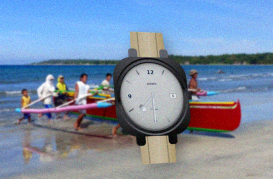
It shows 7 h 30 min
